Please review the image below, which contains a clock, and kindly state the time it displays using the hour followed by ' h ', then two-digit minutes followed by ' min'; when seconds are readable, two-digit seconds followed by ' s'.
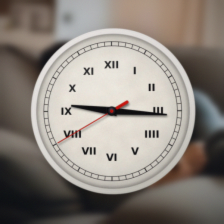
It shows 9 h 15 min 40 s
